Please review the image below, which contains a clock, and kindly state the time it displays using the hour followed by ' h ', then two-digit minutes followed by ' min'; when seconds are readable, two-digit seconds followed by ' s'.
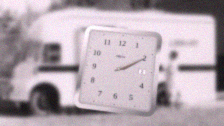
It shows 2 h 10 min
